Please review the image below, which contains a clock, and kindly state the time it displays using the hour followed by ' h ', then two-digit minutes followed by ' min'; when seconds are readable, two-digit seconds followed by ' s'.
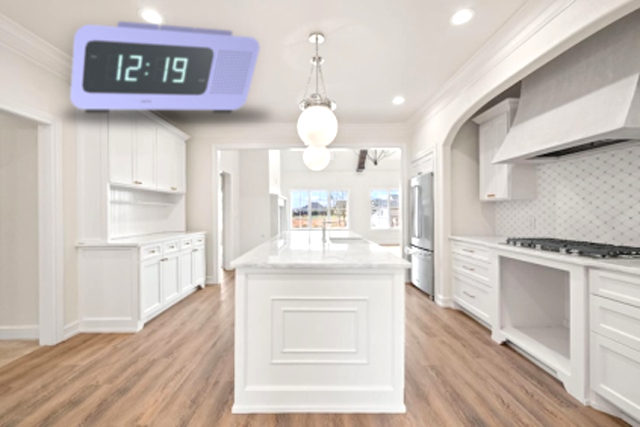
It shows 12 h 19 min
